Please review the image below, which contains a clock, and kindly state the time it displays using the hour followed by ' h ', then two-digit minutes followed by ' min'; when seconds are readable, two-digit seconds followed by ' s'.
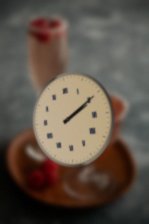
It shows 2 h 10 min
